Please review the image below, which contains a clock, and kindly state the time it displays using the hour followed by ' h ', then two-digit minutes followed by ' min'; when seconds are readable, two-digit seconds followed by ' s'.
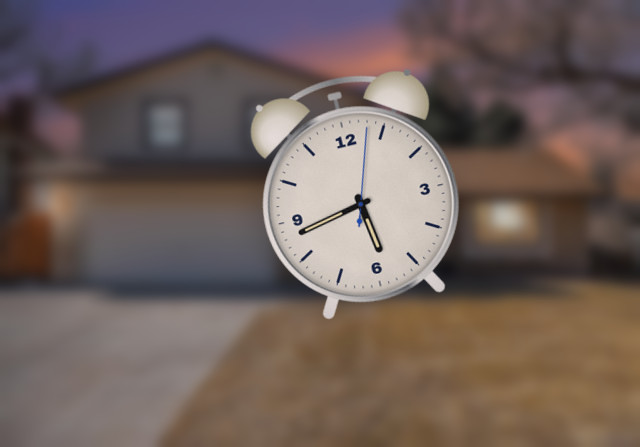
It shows 5 h 43 min 03 s
